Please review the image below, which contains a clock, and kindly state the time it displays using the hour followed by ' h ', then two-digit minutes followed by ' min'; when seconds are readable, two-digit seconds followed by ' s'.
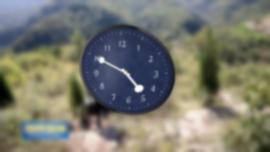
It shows 4 h 50 min
